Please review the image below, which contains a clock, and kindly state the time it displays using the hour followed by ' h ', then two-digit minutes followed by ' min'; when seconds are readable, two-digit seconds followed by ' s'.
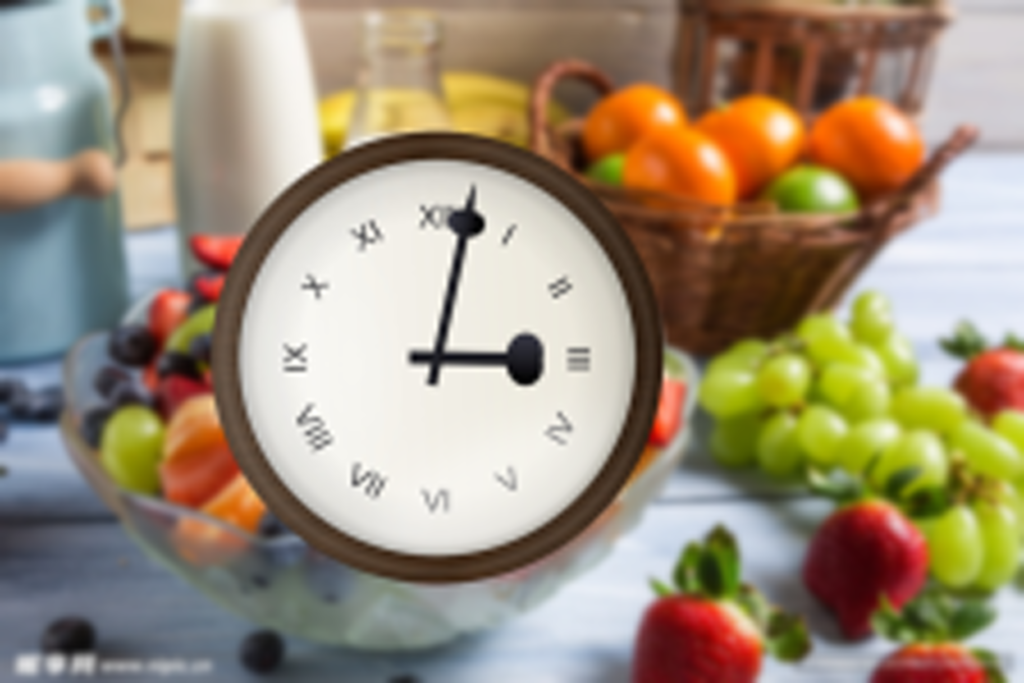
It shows 3 h 02 min
